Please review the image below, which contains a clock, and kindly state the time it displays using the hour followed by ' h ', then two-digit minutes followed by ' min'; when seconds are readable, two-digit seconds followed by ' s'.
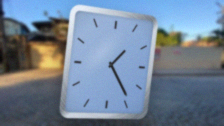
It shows 1 h 24 min
